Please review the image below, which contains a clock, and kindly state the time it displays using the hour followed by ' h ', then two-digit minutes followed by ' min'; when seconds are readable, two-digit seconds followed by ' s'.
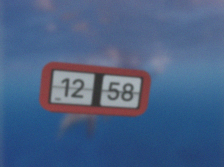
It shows 12 h 58 min
